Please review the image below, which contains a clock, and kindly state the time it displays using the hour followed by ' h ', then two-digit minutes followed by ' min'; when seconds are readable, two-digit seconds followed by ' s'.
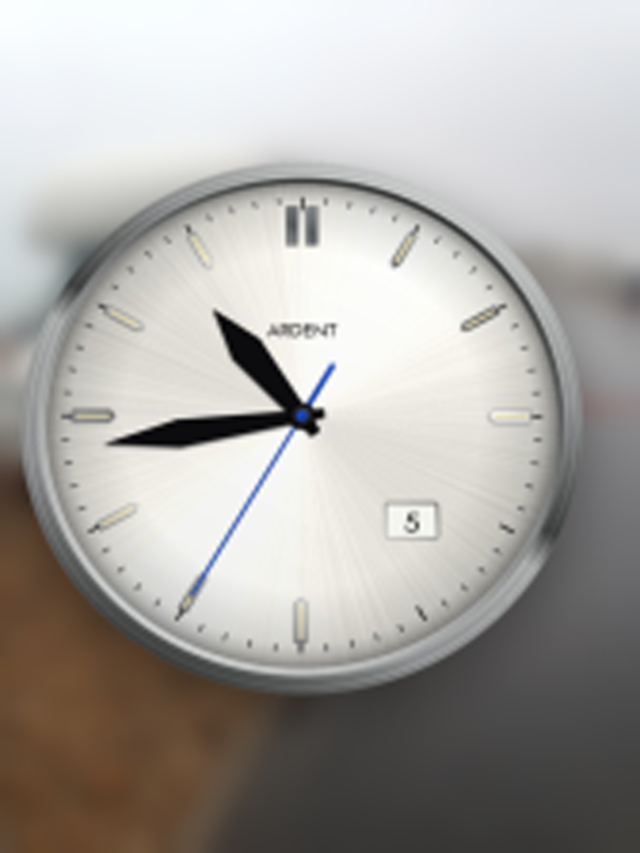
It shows 10 h 43 min 35 s
